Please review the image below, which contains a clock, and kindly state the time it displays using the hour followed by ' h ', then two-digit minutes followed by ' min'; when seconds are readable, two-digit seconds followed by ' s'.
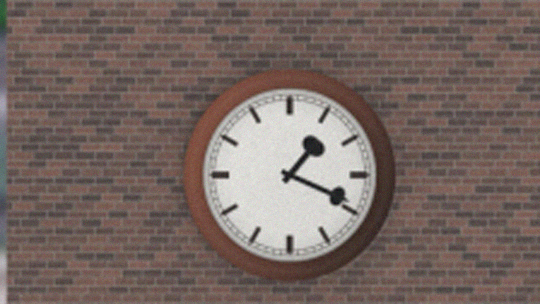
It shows 1 h 19 min
